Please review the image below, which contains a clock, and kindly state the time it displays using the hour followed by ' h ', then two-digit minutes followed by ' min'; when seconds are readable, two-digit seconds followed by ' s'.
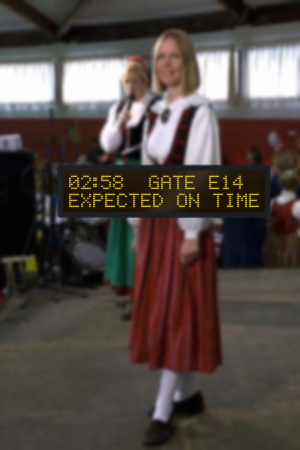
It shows 2 h 58 min
